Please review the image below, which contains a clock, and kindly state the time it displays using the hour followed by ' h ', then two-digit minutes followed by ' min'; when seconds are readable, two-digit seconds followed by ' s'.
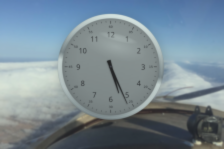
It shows 5 h 26 min
